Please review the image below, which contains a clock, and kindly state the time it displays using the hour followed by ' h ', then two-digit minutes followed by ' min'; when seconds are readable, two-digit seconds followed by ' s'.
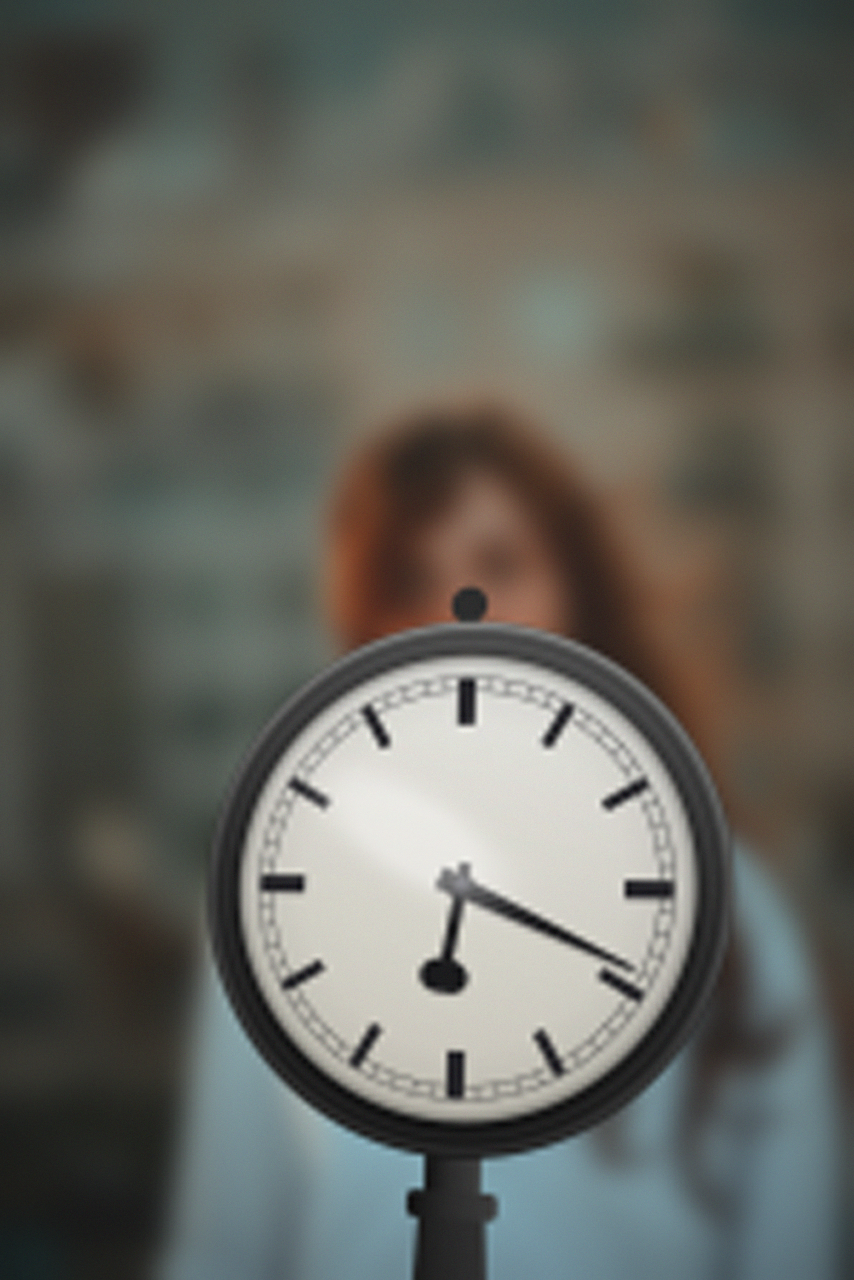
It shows 6 h 19 min
